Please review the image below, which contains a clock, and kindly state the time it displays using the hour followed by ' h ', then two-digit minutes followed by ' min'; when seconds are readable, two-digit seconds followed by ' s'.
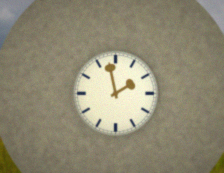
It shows 1 h 58 min
